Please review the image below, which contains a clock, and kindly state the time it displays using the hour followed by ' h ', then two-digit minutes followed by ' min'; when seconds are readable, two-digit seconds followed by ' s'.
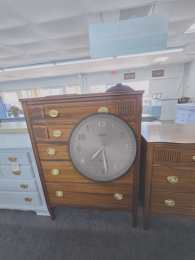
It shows 7 h 29 min
